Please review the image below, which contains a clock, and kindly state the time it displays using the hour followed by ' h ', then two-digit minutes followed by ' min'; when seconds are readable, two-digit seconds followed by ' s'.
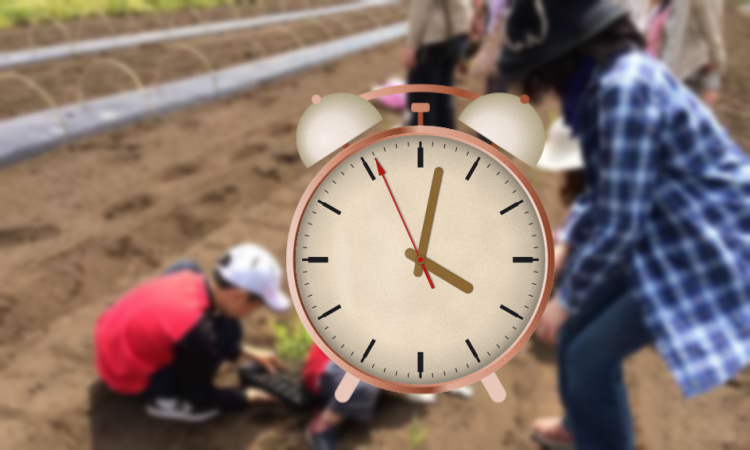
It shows 4 h 01 min 56 s
